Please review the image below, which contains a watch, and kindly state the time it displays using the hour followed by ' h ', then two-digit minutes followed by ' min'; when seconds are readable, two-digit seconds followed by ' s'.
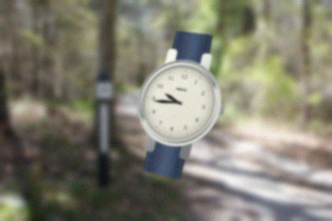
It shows 9 h 44 min
